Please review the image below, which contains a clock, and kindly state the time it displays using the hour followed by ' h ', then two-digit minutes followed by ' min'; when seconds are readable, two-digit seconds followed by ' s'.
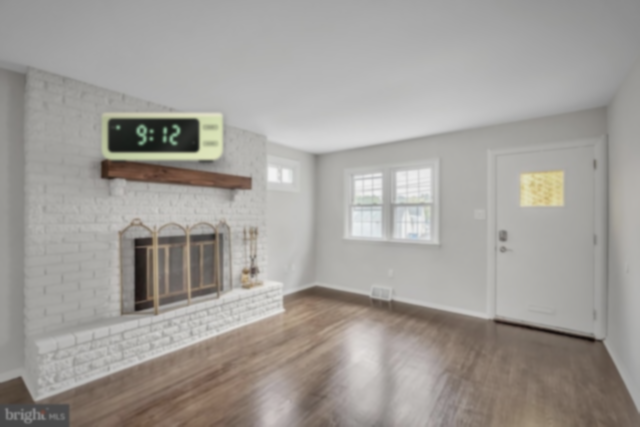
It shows 9 h 12 min
